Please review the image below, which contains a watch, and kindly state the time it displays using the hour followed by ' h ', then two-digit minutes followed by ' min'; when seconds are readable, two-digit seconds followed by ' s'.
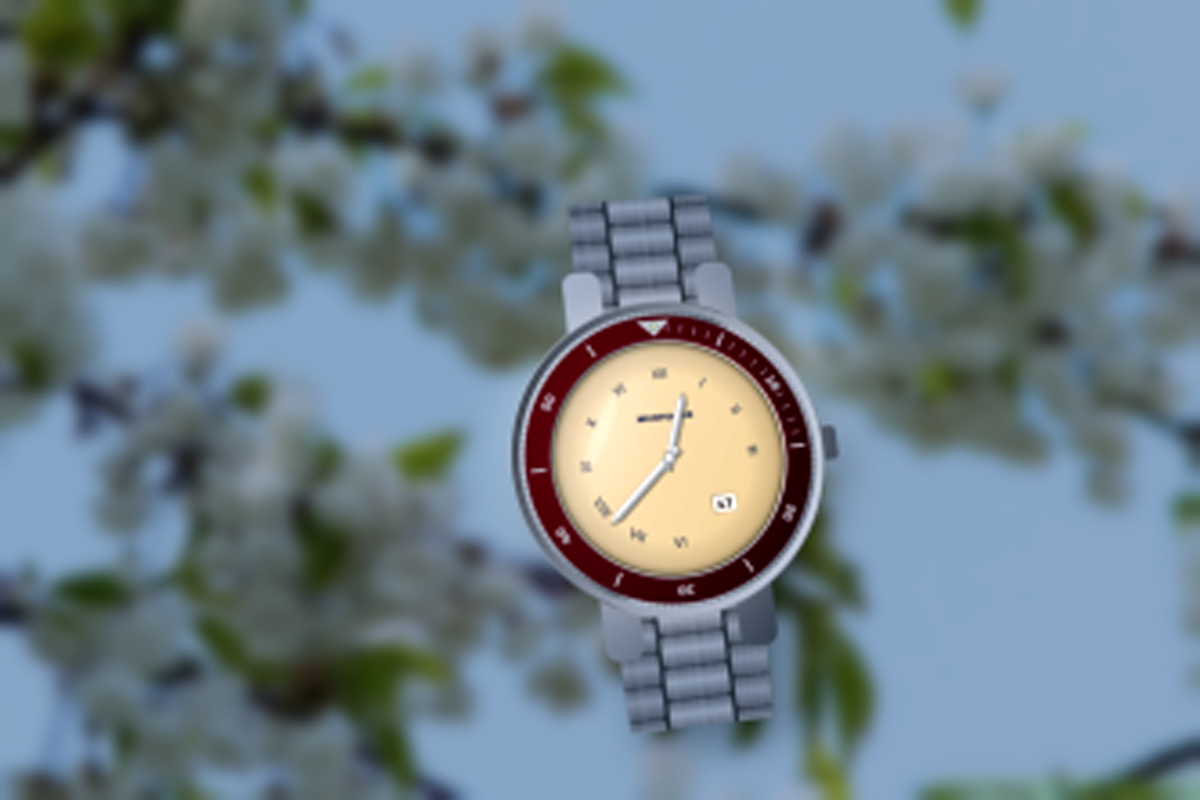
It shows 12 h 38 min
